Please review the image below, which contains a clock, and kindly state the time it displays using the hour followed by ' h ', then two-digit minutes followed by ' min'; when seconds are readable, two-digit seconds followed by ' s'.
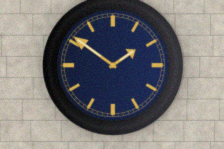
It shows 1 h 51 min
